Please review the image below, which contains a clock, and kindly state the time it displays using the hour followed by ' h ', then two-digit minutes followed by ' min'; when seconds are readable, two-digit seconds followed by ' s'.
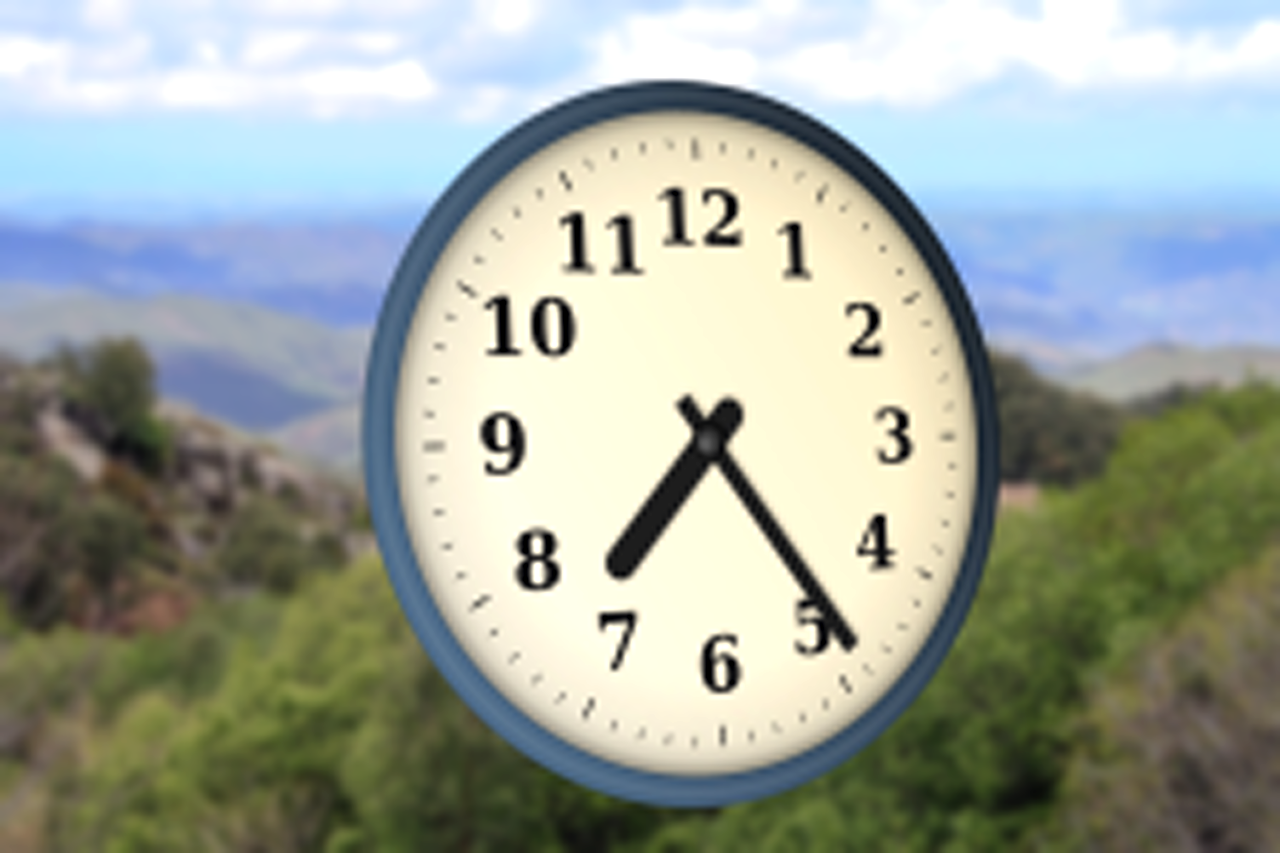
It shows 7 h 24 min
